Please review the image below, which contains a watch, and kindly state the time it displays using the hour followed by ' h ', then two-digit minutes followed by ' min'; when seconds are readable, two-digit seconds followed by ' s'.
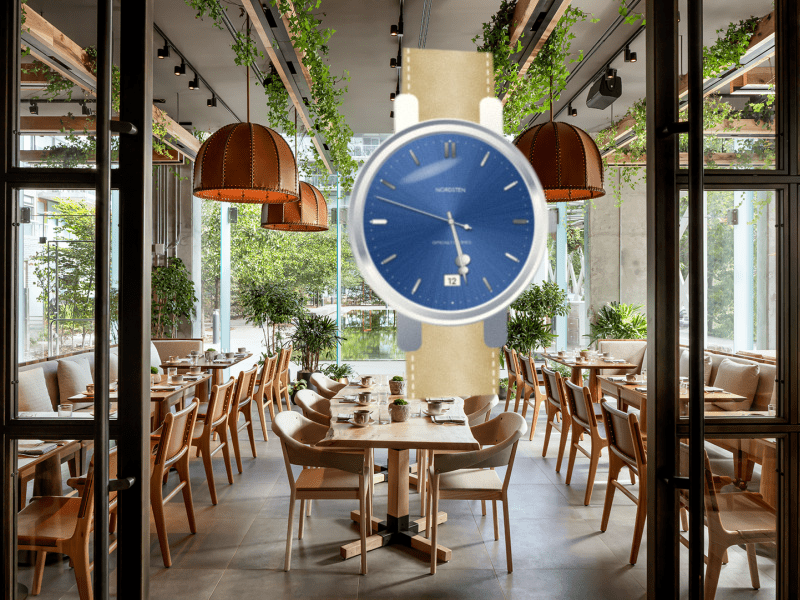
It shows 5 h 27 min 48 s
